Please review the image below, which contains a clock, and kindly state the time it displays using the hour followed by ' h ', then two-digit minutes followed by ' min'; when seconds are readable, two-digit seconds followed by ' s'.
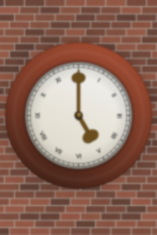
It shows 5 h 00 min
